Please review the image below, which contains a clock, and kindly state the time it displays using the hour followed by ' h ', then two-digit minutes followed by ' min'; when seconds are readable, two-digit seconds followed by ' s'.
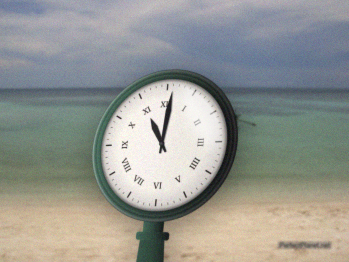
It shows 11 h 01 min
